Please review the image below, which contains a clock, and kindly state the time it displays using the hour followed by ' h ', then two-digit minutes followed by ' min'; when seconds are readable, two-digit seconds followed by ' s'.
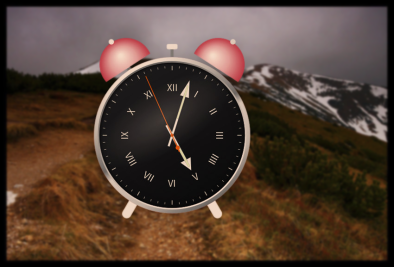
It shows 5 h 02 min 56 s
